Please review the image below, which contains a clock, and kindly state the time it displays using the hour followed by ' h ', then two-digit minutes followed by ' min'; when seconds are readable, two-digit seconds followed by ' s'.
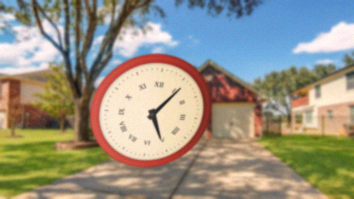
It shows 5 h 06 min
